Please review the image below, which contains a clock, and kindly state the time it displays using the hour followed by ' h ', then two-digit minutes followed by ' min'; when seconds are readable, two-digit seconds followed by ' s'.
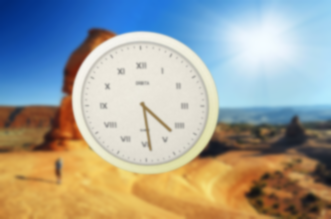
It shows 4 h 29 min
